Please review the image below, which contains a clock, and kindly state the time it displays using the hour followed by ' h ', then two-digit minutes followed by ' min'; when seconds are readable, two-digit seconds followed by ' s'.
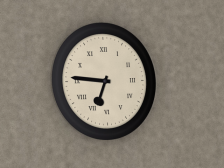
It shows 6 h 46 min
